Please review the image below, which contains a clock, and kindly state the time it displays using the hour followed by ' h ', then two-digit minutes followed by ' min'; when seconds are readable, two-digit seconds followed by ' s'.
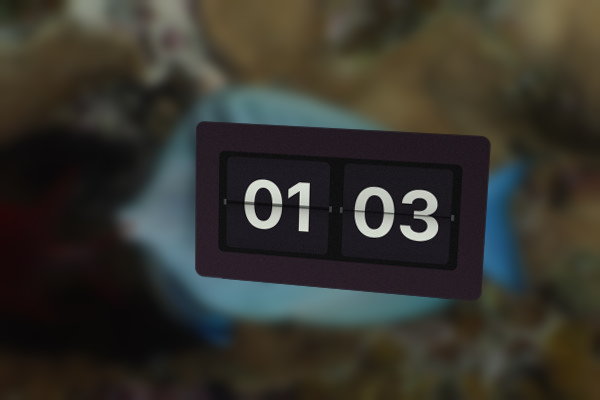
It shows 1 h 03 min
